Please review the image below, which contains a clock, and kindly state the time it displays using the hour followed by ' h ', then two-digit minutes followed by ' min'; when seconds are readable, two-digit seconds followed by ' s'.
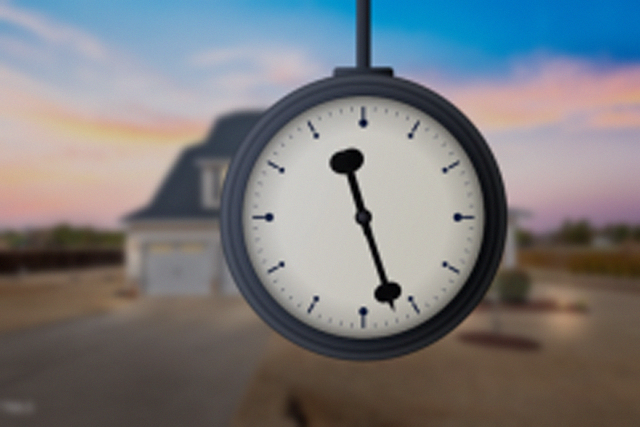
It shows 11 h 27 min
